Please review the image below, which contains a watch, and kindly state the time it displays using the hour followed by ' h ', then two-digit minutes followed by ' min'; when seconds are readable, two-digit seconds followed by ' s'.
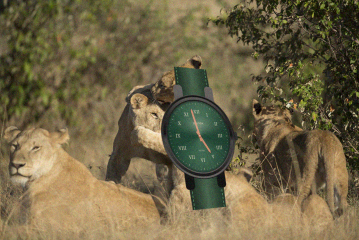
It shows 4 h 58 min
